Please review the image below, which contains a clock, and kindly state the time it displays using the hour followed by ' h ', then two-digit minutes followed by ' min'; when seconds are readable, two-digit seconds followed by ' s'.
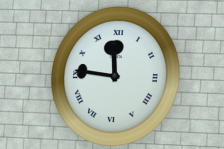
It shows 11 h 46 min
